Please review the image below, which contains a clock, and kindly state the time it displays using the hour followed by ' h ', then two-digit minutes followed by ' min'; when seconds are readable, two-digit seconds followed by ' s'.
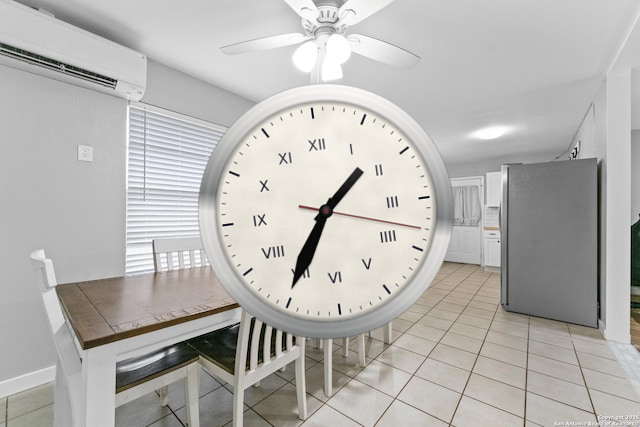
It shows 1 h 35 min 18 s
